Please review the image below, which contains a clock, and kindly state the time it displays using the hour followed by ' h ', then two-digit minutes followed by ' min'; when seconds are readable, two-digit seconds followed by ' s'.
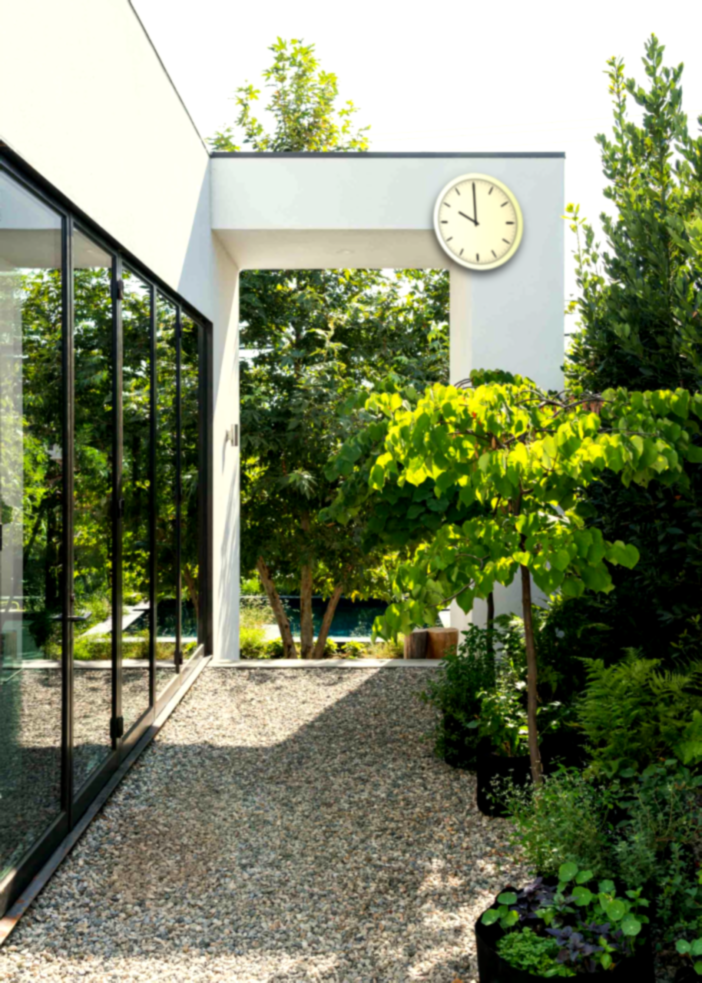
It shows 10 h 00 min
